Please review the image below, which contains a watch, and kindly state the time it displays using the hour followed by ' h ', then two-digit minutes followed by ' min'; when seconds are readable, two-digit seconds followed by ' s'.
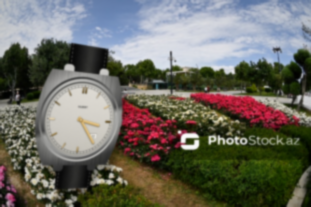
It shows 3 h 24 min
